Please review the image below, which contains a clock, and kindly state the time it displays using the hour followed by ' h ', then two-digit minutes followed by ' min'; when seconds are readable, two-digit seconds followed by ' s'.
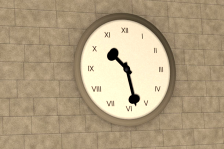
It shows 10 h 28 min
